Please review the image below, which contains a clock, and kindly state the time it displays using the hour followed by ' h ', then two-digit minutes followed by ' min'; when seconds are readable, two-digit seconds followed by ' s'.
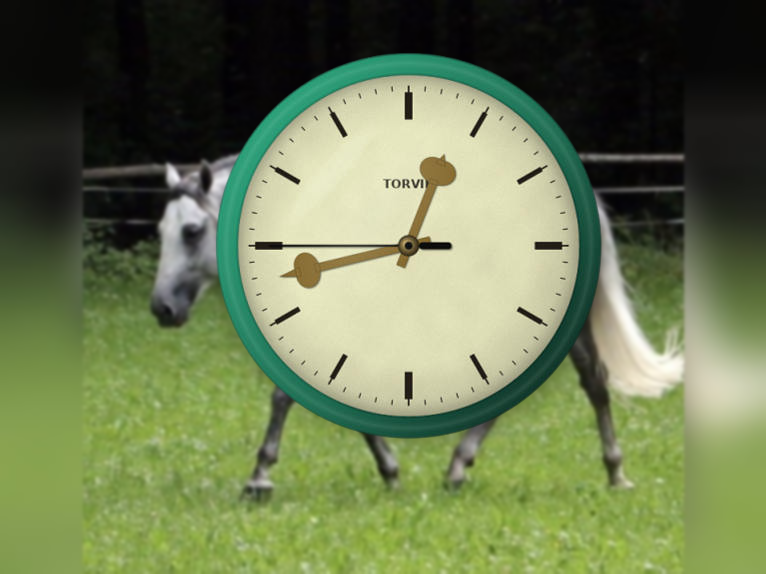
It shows 12 h 42 min 45 s
